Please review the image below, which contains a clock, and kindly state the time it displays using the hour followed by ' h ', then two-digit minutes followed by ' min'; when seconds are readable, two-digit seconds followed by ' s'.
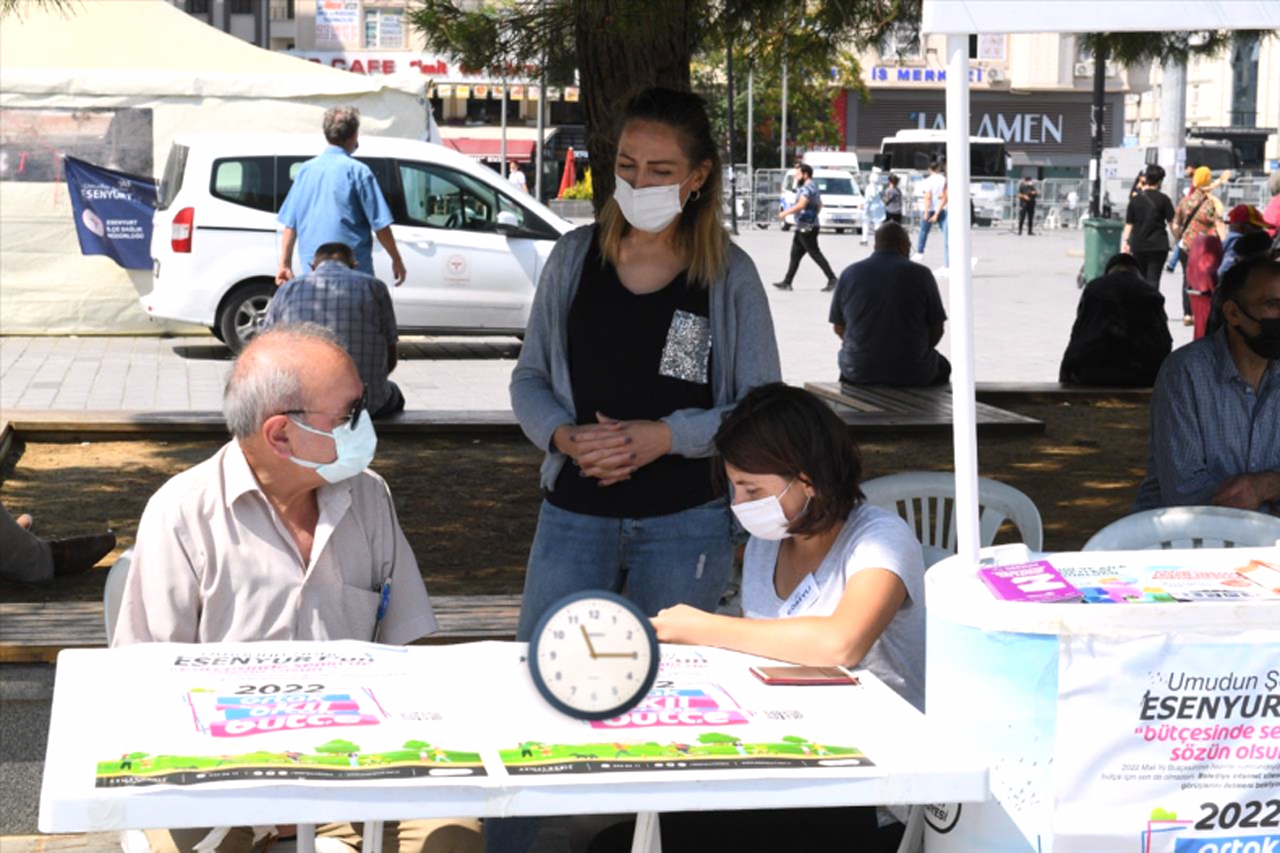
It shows 11 h 15 min
